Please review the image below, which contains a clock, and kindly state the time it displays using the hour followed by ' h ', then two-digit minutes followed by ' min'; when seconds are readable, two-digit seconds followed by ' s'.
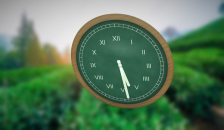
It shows 5 h 29 min
